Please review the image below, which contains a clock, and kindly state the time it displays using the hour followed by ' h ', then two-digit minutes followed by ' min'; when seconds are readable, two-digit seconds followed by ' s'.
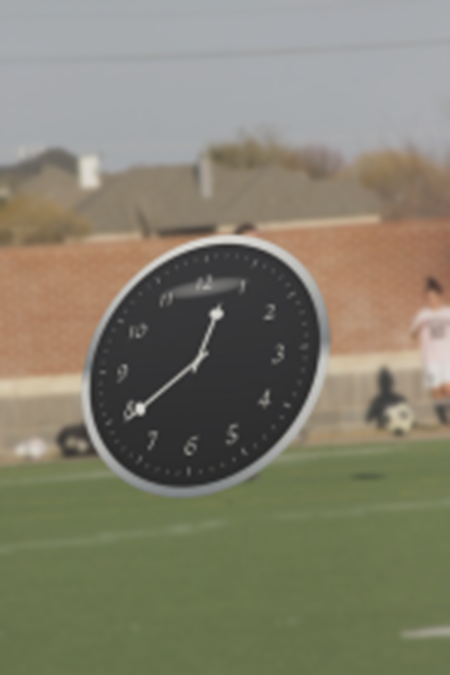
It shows 12 h 39 min
